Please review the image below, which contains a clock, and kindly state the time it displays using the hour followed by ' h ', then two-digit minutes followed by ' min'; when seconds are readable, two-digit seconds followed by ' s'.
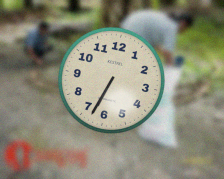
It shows 6 h 33 min
